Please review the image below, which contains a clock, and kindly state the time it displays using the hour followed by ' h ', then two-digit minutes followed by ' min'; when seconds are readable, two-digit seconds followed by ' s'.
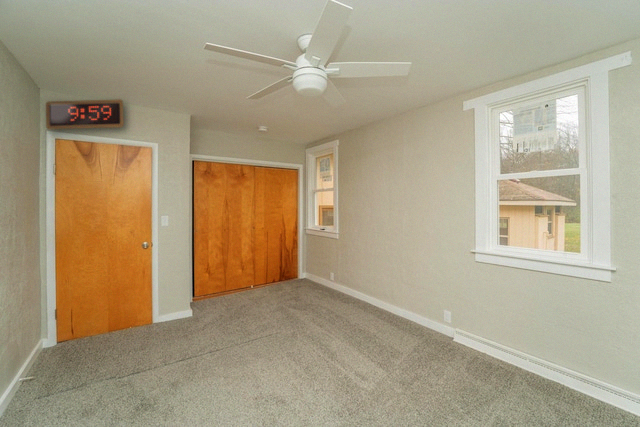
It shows 9 h 59 min
